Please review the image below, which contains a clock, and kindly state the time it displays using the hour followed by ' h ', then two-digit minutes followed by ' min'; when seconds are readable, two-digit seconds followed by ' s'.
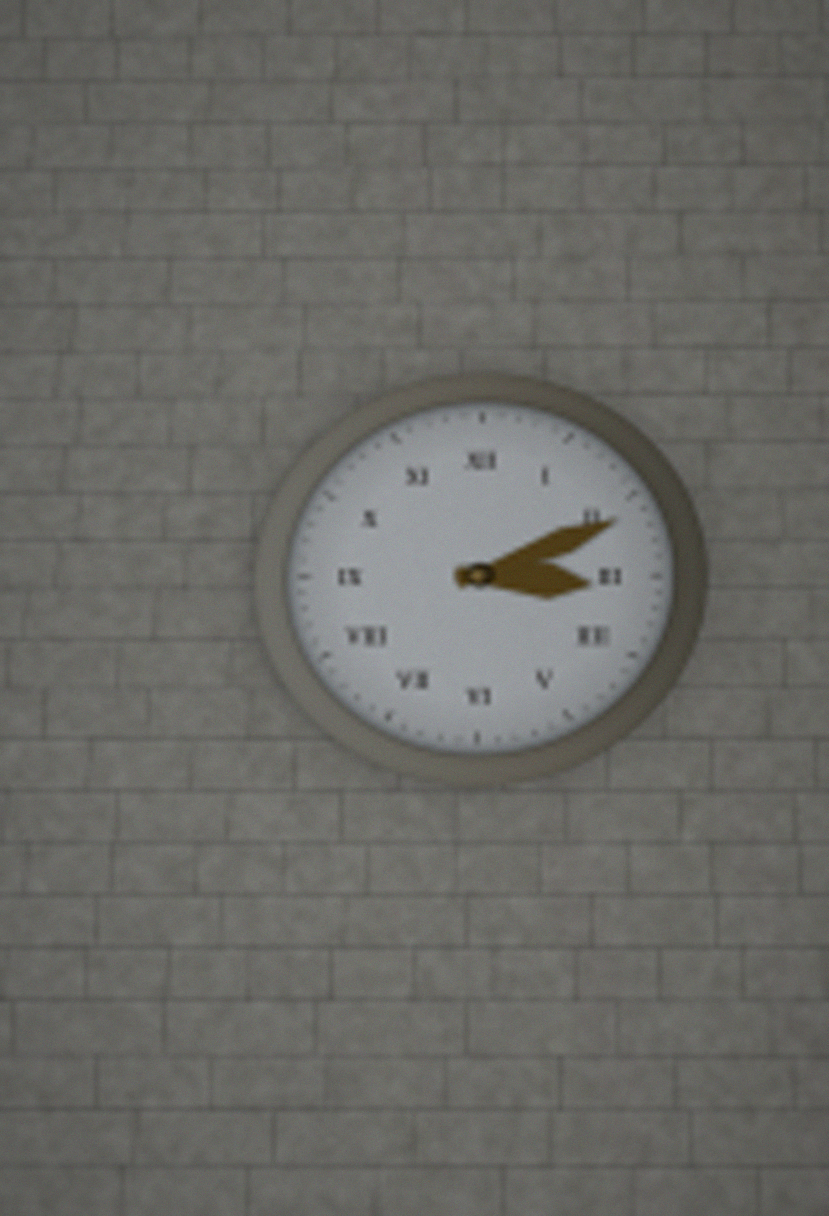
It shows 3 h 11 min
